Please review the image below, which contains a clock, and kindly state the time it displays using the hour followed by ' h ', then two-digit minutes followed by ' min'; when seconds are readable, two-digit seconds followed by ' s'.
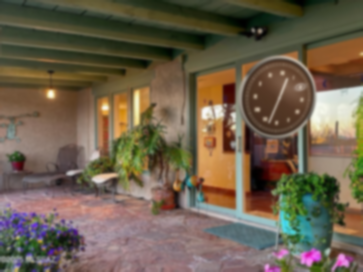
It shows 12 h 33 min
